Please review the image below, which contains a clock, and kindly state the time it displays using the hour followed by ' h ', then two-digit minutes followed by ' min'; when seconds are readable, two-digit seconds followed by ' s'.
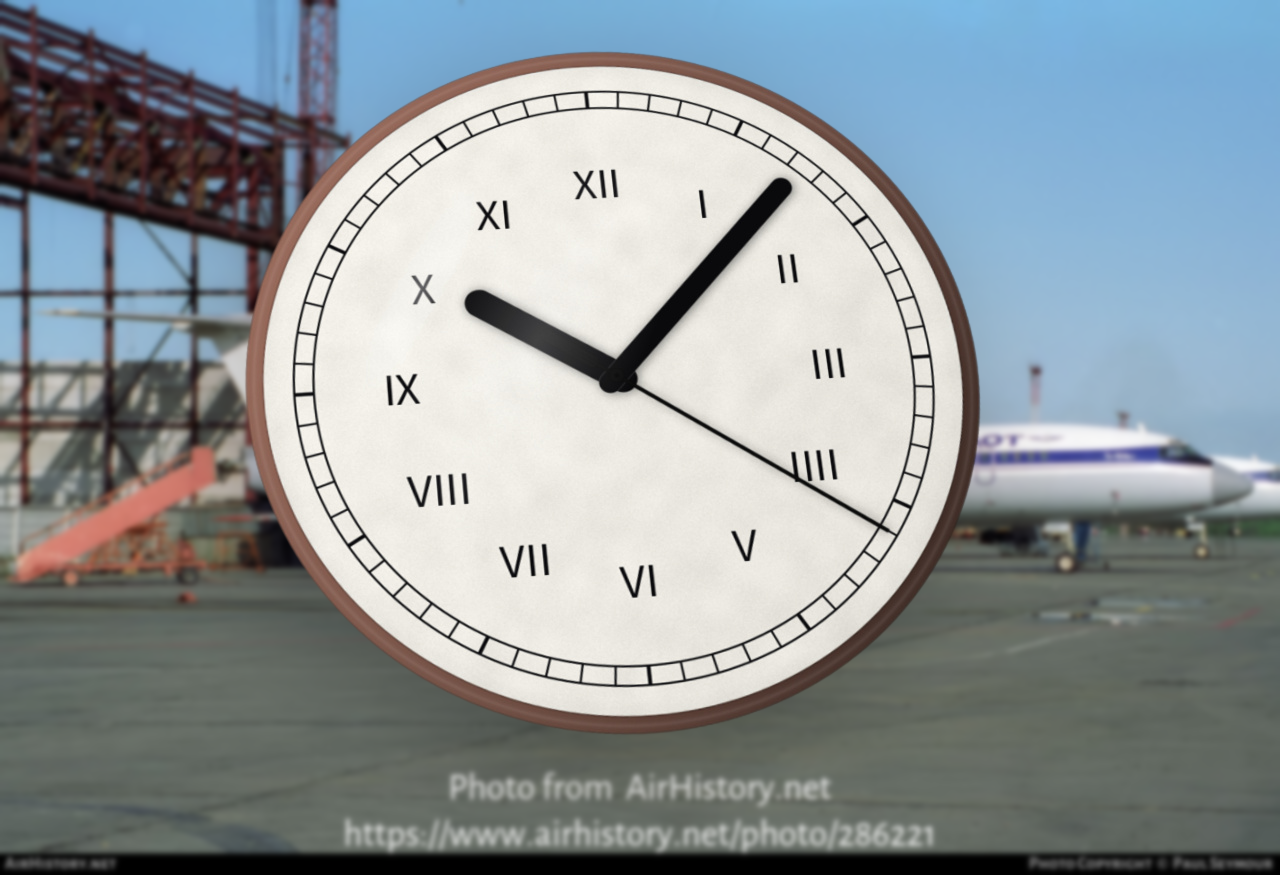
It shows 10 h 07 min 21 s
